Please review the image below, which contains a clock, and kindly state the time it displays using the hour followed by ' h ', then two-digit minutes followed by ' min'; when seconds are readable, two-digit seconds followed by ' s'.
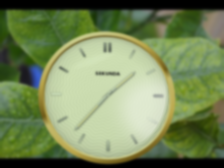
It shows 1 h 37 min
